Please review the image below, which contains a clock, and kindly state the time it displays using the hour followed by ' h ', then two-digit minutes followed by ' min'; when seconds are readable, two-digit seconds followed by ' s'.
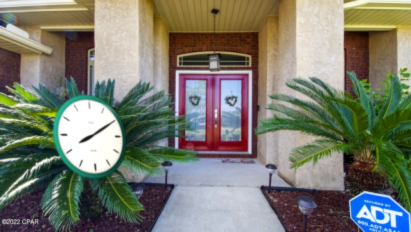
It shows 8 h 10 min
